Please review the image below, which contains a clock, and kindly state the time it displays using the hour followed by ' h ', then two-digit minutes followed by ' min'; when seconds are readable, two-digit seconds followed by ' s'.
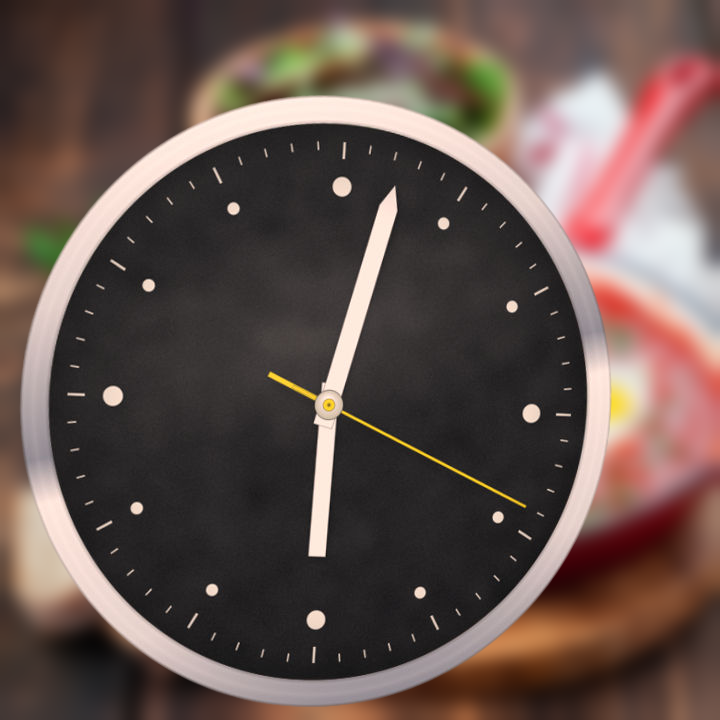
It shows 6 h 02 min 19 s
